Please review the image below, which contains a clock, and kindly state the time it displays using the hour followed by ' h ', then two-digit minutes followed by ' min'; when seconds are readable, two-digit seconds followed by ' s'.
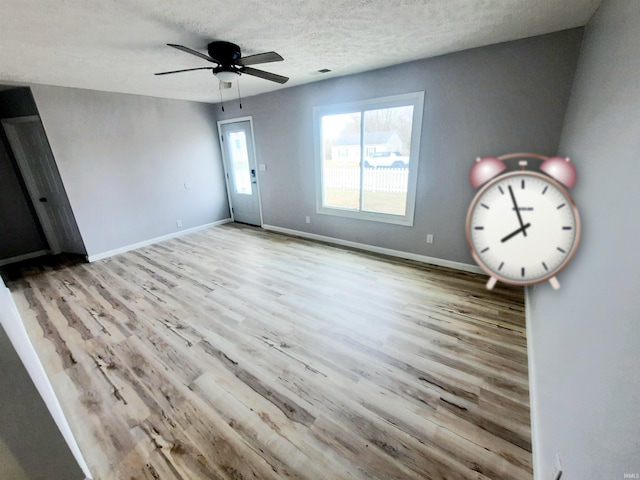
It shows 7 h 57 min
